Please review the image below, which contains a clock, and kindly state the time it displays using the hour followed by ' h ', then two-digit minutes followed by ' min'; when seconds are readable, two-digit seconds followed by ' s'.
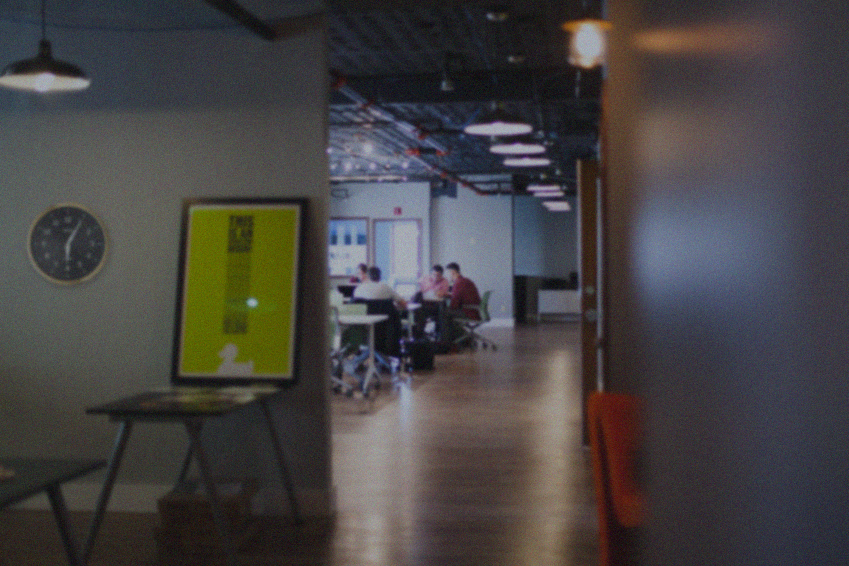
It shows 6 h 05 min
